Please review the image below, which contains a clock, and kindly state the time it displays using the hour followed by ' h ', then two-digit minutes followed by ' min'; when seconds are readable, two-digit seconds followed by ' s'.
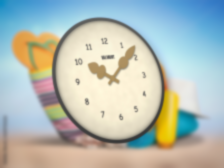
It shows 10 h 08 min
